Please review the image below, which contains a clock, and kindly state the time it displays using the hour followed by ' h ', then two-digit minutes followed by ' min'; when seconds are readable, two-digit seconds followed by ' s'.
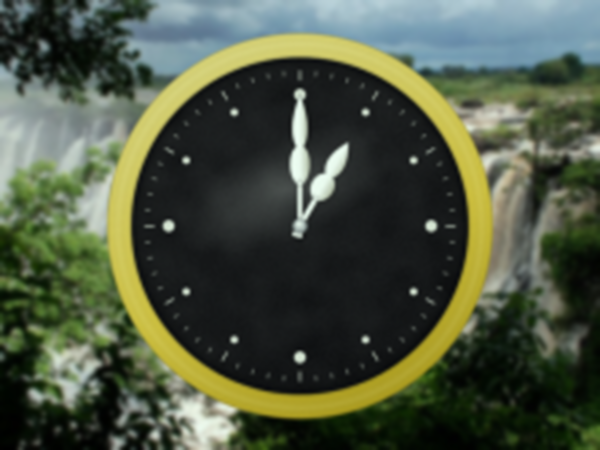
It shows 1 h 00 min
